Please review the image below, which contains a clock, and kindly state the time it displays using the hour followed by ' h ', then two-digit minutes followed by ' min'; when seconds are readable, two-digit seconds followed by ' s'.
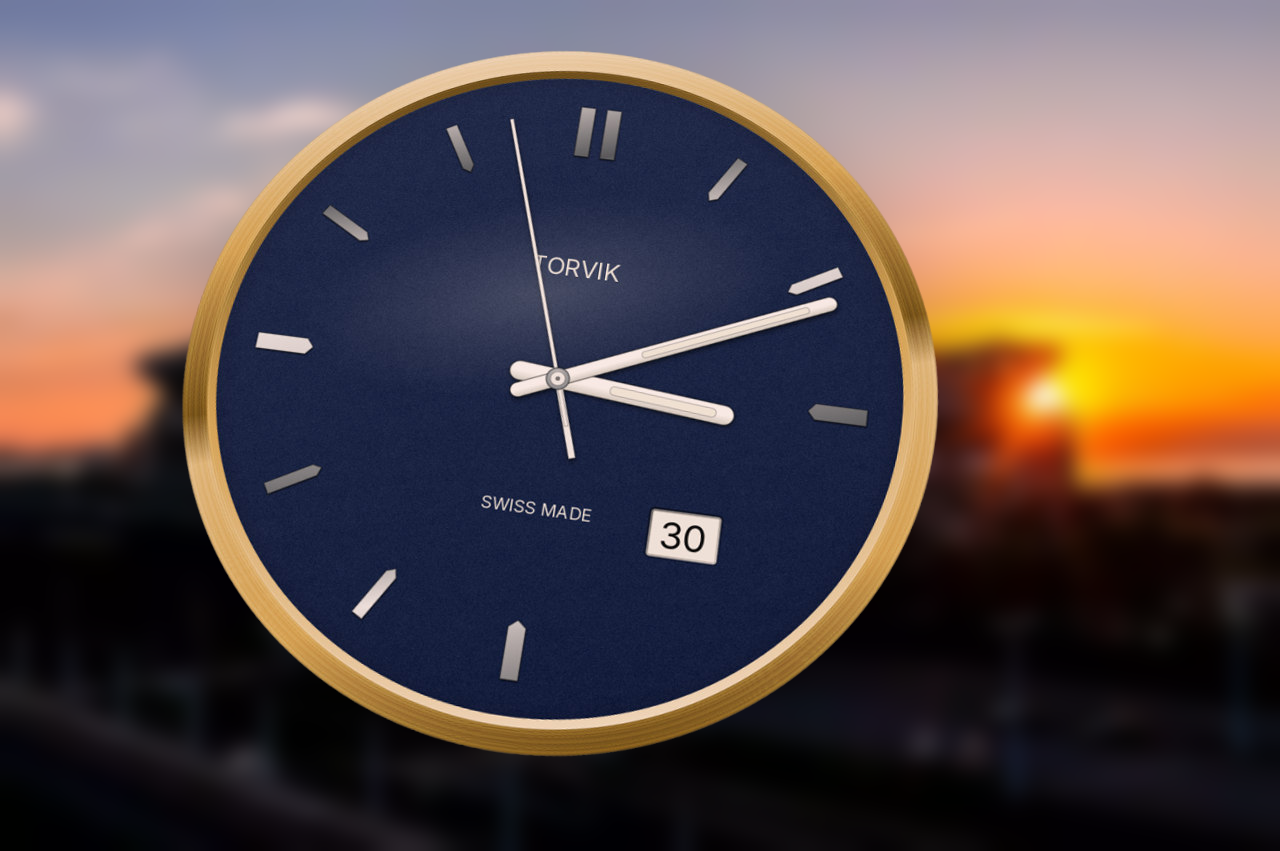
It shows 3 h 10 min 57 s
